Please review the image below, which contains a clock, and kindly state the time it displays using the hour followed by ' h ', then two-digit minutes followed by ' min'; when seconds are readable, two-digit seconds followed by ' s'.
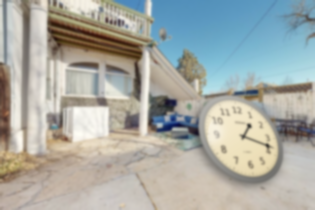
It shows 1 h 18 min
